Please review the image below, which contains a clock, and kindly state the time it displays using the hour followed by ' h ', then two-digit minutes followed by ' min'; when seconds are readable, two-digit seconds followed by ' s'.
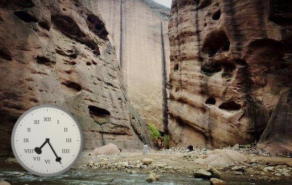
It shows 7 h 25 min
